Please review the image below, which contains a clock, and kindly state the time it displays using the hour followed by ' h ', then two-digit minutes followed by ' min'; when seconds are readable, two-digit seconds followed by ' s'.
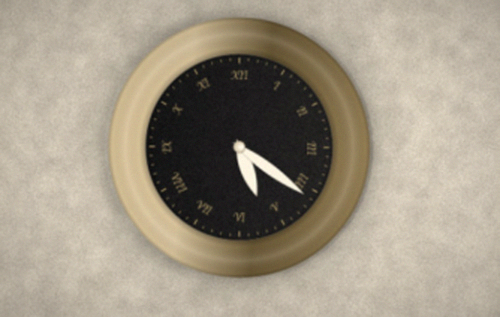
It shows 5 h 21 min
